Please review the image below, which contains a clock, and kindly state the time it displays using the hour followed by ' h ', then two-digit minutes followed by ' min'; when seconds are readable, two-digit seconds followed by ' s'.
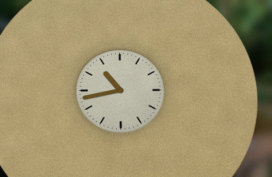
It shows 10 h 43 min
